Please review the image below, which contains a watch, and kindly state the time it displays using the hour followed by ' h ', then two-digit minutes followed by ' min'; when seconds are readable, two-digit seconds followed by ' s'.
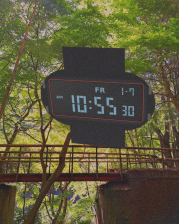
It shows 10 h 55 min 30 s
